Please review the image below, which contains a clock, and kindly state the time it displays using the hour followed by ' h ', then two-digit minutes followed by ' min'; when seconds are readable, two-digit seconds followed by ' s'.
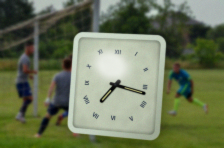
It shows 7 h 17 min
